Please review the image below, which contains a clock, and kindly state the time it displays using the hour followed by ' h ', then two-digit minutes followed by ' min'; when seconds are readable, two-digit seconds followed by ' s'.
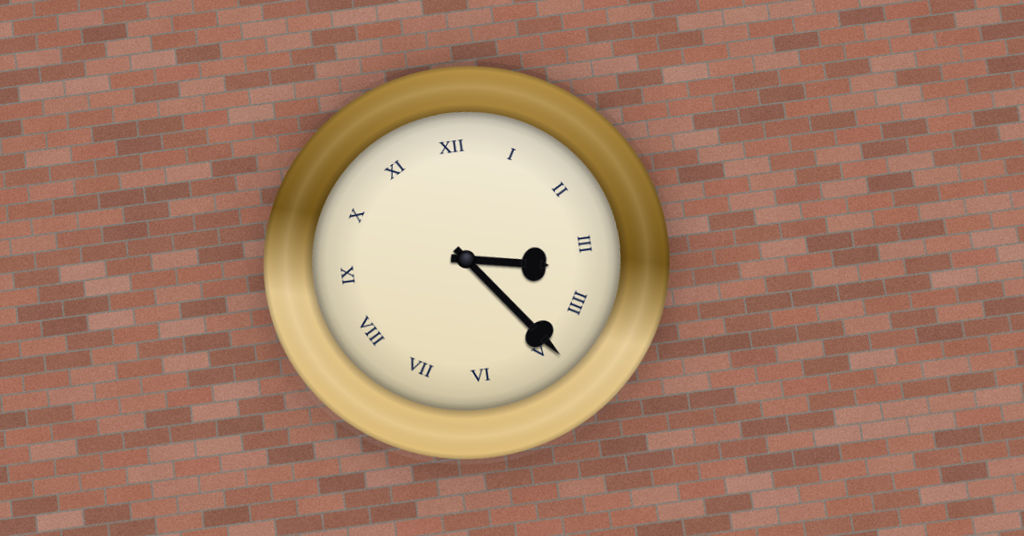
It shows 3 h 24 min
